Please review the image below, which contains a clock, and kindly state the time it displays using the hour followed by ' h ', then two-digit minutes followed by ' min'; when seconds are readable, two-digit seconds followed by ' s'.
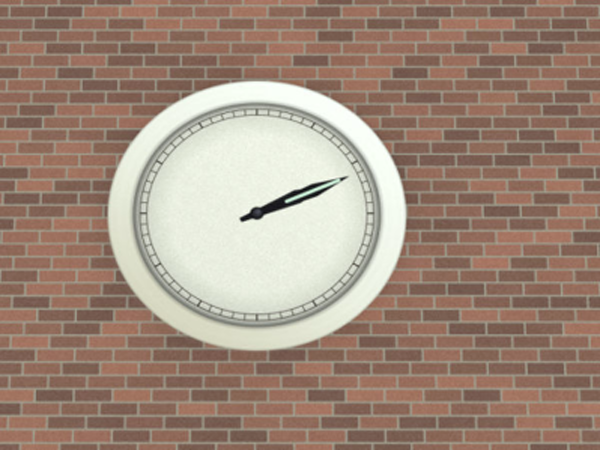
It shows 2 h 11 min
